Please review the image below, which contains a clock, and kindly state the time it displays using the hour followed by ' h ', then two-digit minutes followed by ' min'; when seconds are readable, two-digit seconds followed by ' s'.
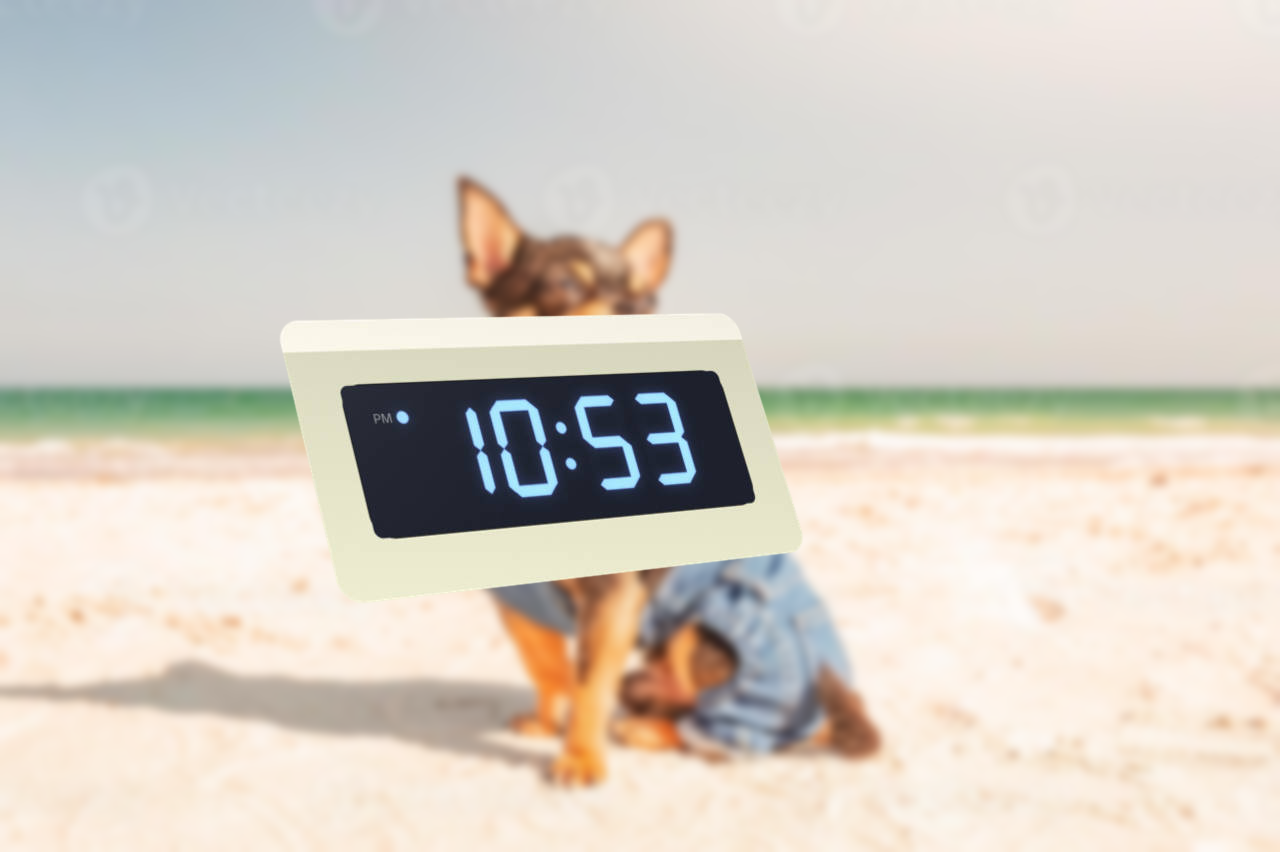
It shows 10 h 53 min
